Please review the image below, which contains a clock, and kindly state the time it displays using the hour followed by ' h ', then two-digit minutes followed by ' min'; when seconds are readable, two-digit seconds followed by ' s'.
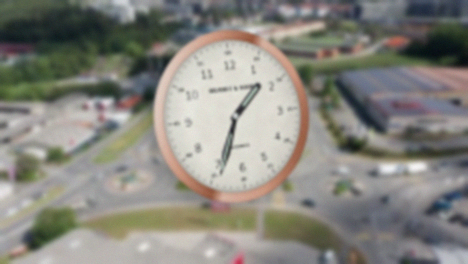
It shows 1 h 34 min
